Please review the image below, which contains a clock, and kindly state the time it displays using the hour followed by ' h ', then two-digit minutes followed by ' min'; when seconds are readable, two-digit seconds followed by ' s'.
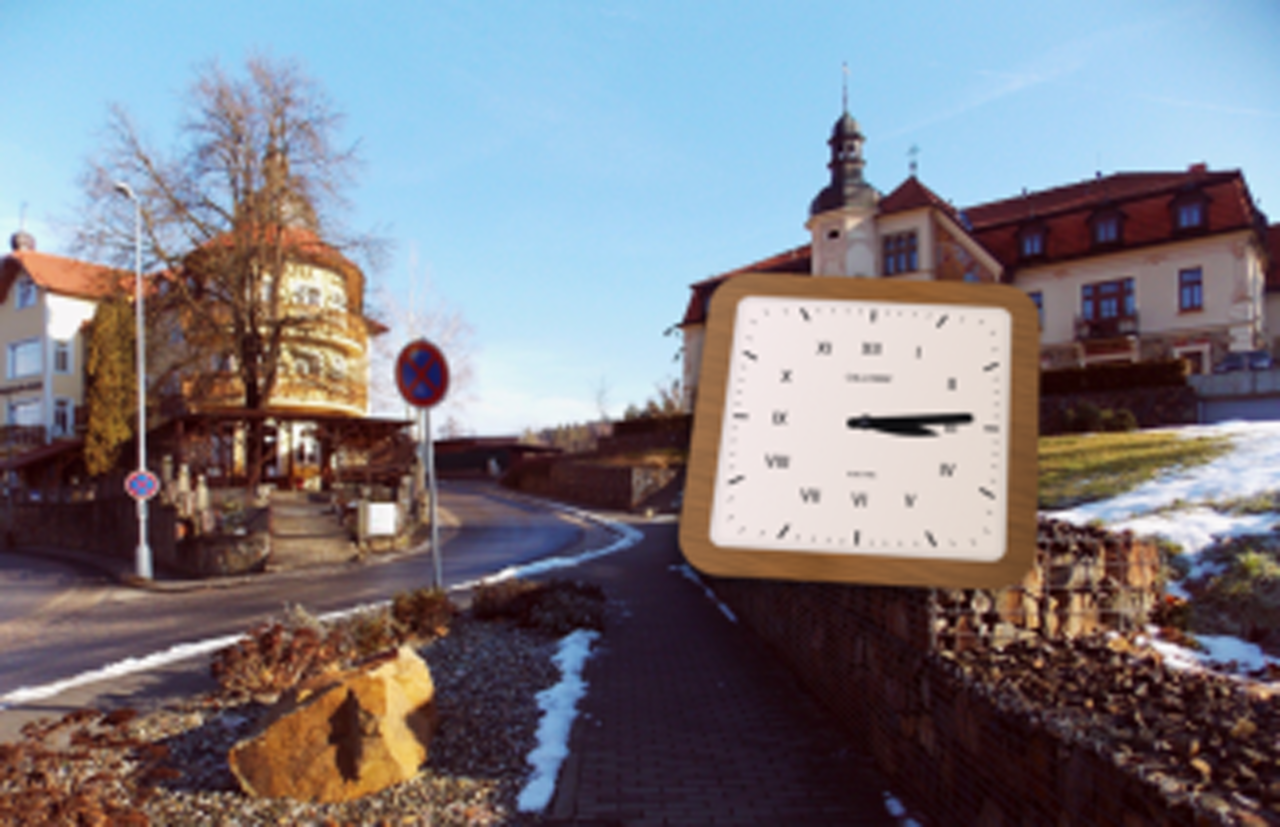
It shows 3 h 14 min
